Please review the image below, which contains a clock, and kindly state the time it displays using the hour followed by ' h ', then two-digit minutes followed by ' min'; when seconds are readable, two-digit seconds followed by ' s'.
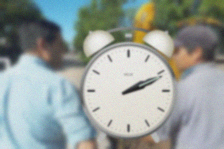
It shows 2 h 11 min
